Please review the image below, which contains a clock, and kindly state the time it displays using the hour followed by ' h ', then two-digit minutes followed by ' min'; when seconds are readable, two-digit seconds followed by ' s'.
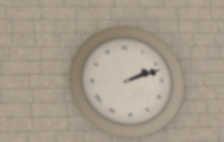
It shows 2 h 12 min
